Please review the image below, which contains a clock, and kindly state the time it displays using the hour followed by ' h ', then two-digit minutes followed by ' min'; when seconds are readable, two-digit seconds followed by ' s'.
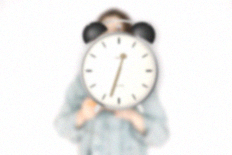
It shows 12 h 33 min
